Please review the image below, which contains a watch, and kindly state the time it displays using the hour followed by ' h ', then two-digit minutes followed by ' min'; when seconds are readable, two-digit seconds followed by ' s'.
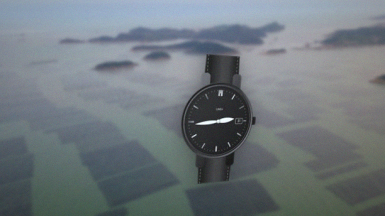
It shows 2 h 44 min
